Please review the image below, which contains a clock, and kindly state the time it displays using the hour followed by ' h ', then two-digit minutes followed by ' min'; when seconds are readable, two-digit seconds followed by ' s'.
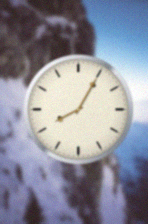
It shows 8 h 05 min
